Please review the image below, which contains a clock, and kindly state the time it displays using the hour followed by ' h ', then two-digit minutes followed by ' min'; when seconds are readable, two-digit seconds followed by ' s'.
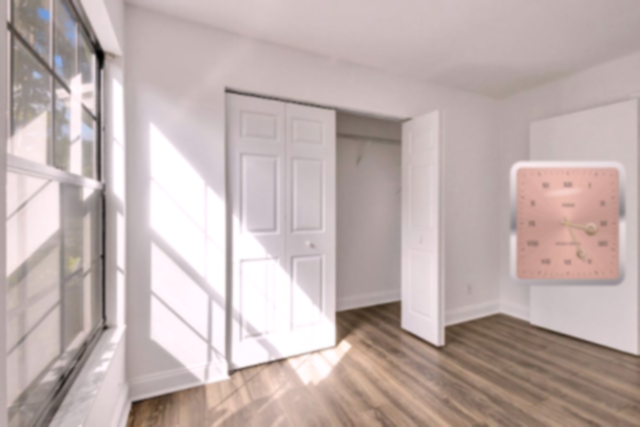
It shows 3 h 26 min
